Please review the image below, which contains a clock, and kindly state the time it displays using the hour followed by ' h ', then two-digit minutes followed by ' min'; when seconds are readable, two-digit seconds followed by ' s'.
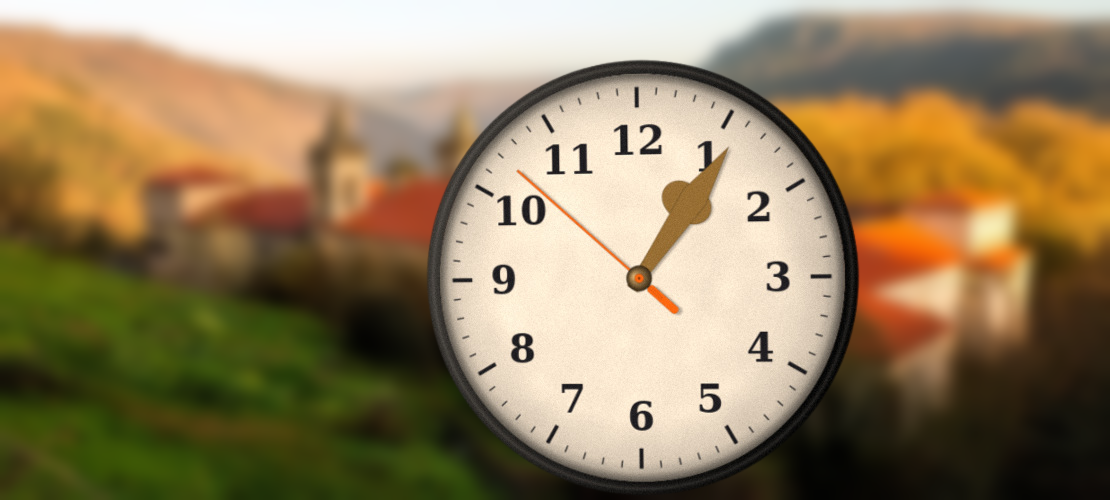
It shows 1 h 05 min 52 s
